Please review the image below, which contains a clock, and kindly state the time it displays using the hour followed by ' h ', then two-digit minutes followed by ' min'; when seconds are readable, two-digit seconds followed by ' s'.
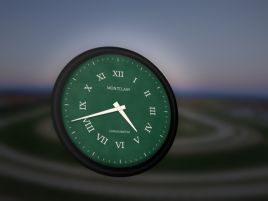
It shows 4 h 42 min
